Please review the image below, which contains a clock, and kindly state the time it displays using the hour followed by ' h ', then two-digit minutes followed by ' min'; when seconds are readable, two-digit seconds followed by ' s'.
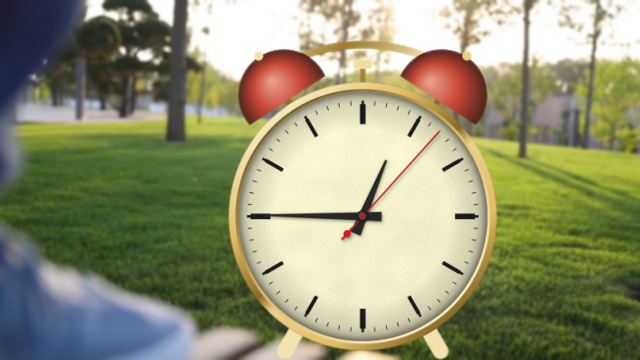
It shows 12 h 45 min 07 s
